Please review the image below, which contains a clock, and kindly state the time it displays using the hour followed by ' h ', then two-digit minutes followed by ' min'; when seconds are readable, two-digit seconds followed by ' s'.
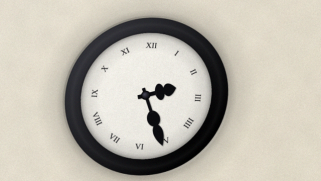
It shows 2 h 26 min
